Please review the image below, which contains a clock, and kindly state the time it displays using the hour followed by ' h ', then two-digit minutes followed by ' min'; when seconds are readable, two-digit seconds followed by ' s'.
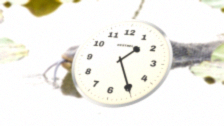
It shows 1 h 25 min
